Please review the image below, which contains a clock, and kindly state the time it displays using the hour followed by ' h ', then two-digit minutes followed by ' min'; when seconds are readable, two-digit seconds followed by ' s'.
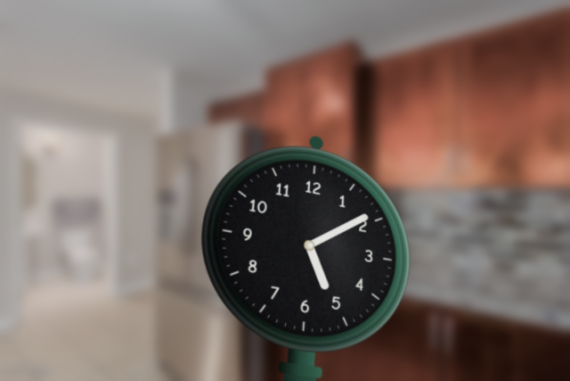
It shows 5 h 09 min
